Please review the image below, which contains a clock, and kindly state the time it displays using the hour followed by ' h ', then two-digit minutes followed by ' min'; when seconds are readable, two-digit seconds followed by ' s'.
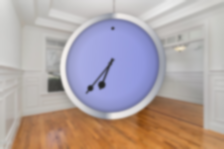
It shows 6 h 36 min
